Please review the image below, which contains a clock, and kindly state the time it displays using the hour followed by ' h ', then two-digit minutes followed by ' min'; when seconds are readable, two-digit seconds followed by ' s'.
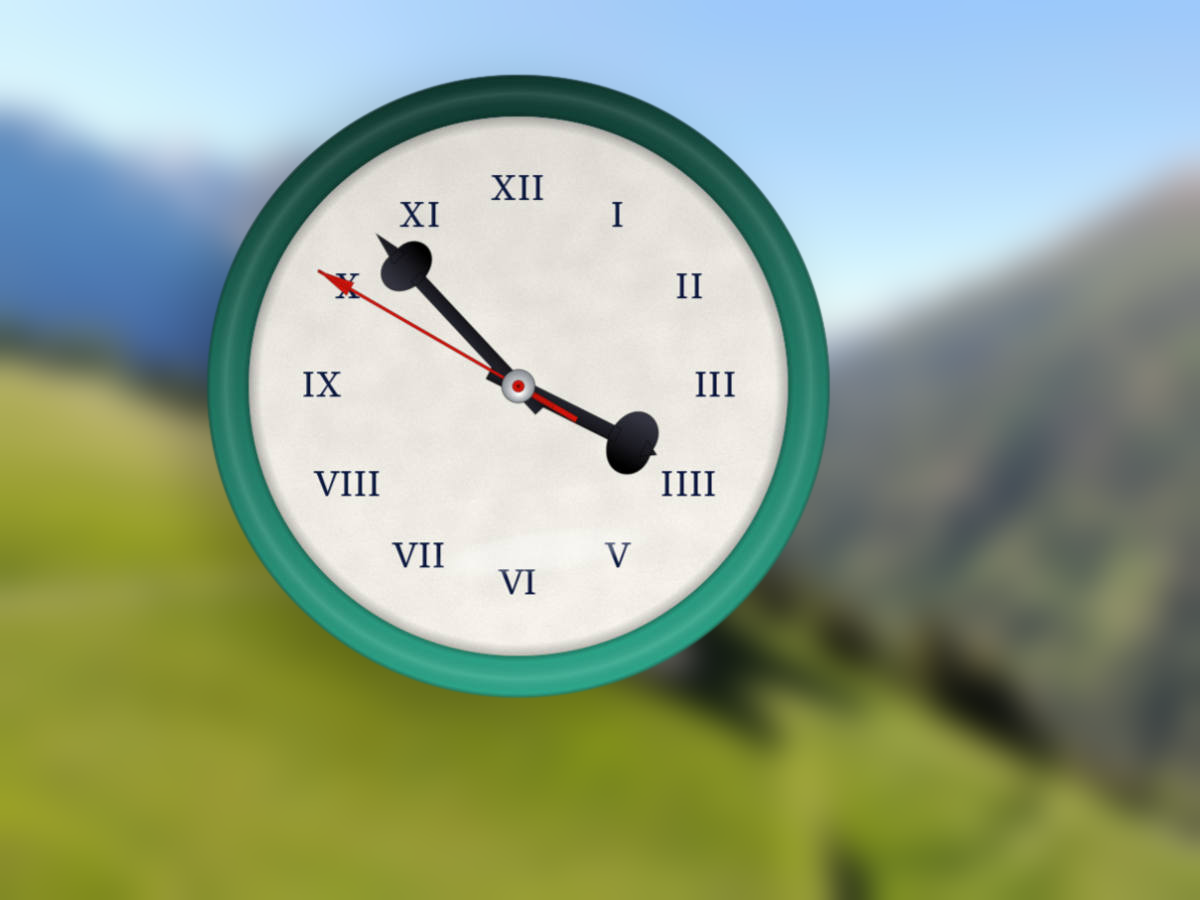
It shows 3 h 52 min 50 s
